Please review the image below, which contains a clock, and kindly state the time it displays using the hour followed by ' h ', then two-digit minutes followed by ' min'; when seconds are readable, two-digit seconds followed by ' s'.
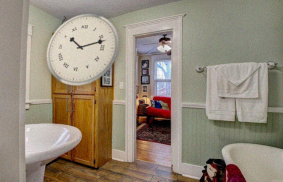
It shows 10 h 12 min
